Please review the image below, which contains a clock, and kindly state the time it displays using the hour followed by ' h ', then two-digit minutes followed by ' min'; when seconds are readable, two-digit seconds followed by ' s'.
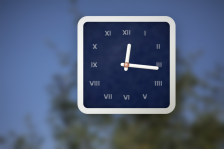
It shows 12 h 16 min
